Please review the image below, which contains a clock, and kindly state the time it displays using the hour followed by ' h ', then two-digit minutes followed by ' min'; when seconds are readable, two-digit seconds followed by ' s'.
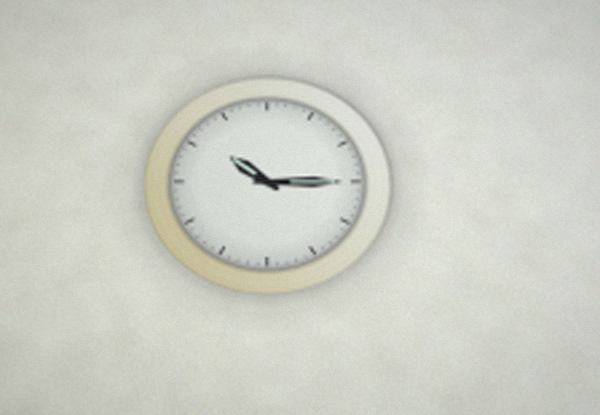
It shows 10 h 15 min
